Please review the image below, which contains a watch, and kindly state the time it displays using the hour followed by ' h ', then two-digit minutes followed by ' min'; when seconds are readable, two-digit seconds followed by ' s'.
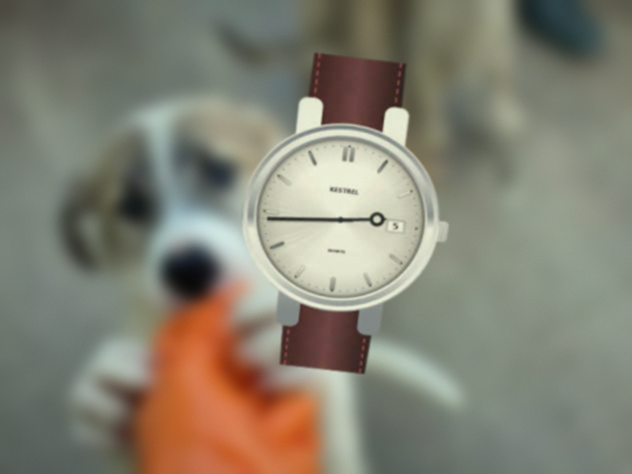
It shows 2 h 44 min
